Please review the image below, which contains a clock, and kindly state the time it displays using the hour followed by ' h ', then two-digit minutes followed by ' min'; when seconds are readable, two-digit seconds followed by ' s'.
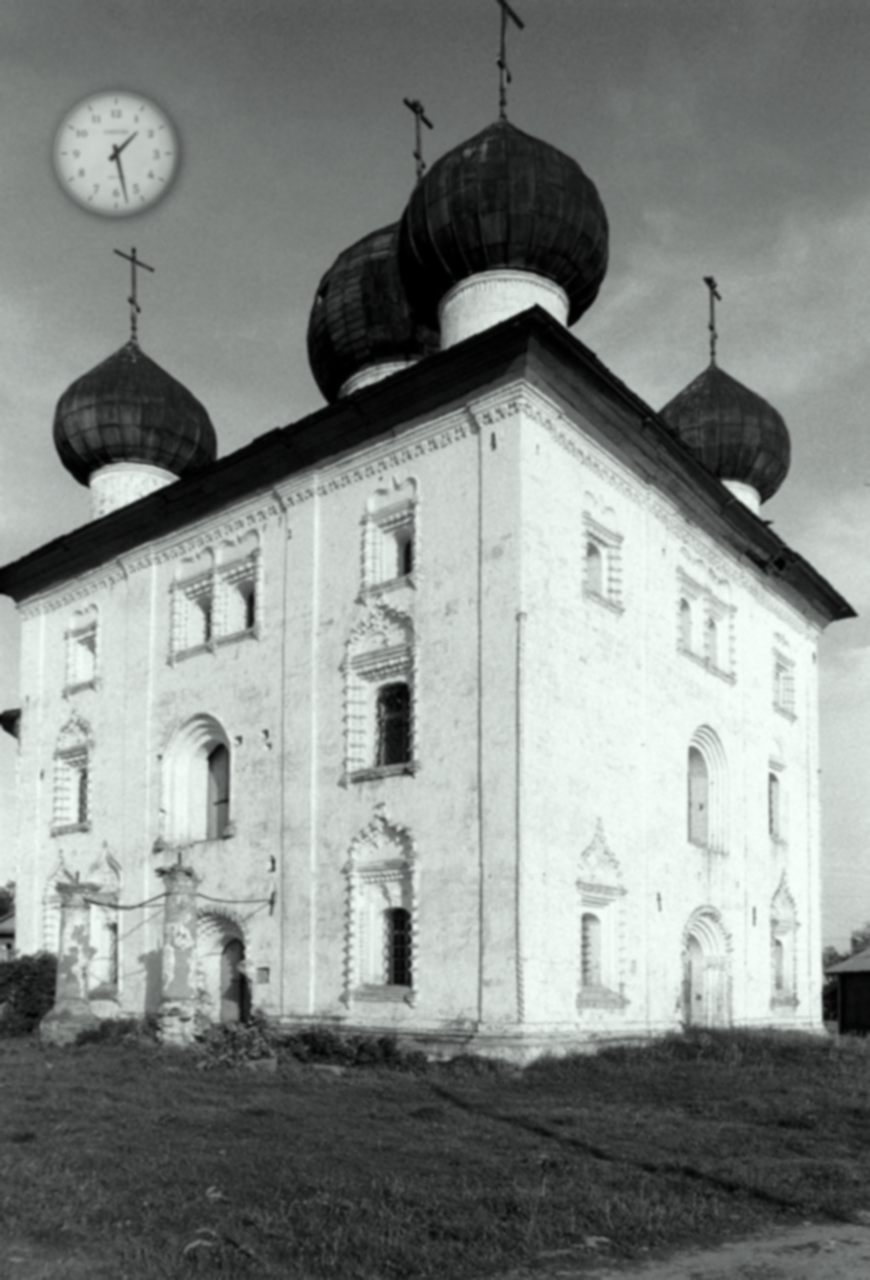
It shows 1 h 28 min
